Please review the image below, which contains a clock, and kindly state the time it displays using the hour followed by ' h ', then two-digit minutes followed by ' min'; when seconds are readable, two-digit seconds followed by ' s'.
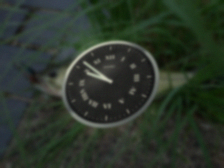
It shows 9 h 52 min
